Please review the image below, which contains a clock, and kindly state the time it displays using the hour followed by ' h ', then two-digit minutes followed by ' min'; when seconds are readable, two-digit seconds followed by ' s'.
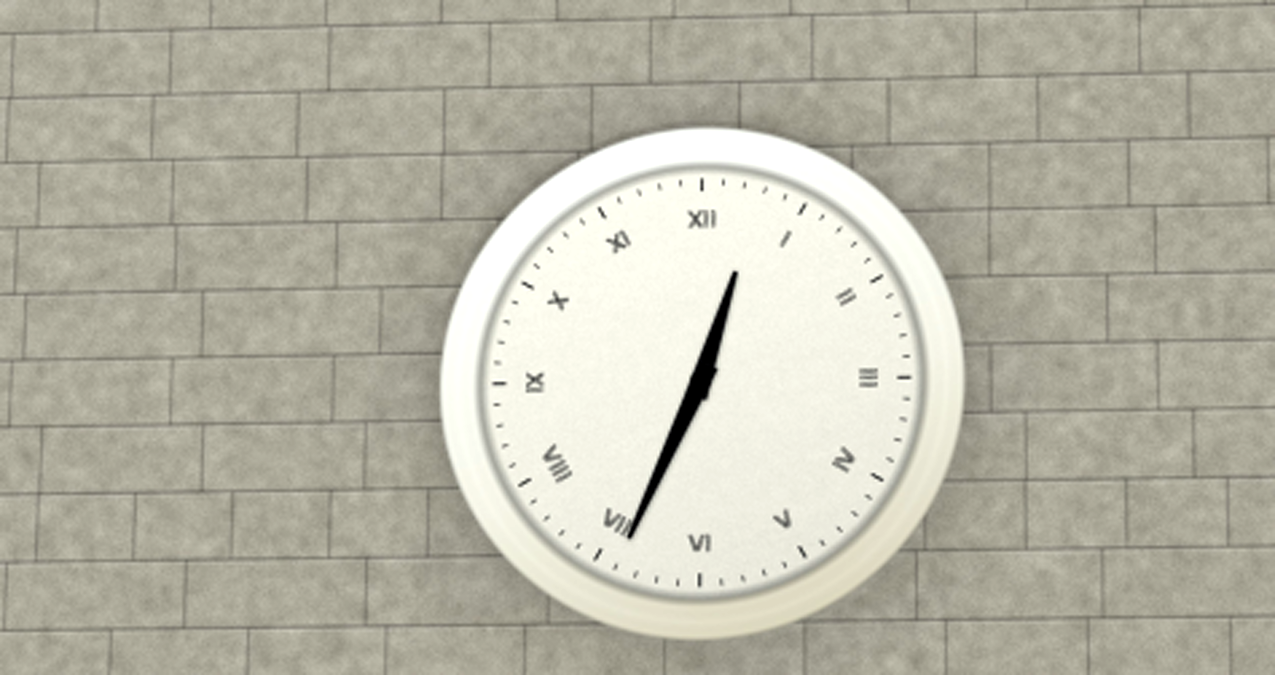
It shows 12 h 34 min
